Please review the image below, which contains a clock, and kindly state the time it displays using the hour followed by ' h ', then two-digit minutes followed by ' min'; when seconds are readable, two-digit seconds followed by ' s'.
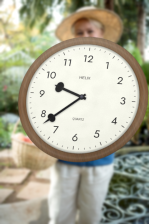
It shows 9 h 38 min
